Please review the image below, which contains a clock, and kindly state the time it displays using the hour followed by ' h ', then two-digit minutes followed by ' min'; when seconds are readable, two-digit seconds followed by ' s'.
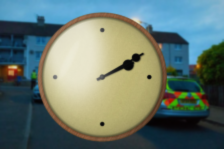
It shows 2 h 10 min
